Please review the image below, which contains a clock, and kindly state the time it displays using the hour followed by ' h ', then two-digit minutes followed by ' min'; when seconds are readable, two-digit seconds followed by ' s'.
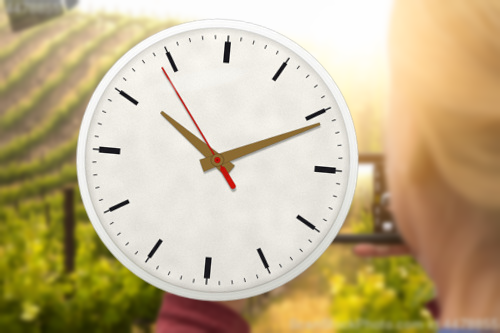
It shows 10 h 10 min 54 s
